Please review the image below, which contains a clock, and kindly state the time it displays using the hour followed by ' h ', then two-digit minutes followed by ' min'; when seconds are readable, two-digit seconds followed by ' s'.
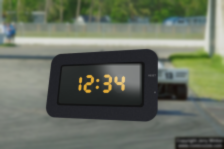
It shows 12 h 34 min
